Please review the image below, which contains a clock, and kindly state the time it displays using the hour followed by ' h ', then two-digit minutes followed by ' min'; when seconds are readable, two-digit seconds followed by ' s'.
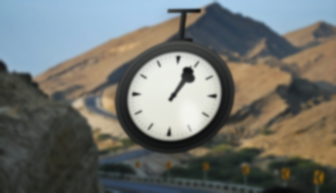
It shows 1 h 04 min
